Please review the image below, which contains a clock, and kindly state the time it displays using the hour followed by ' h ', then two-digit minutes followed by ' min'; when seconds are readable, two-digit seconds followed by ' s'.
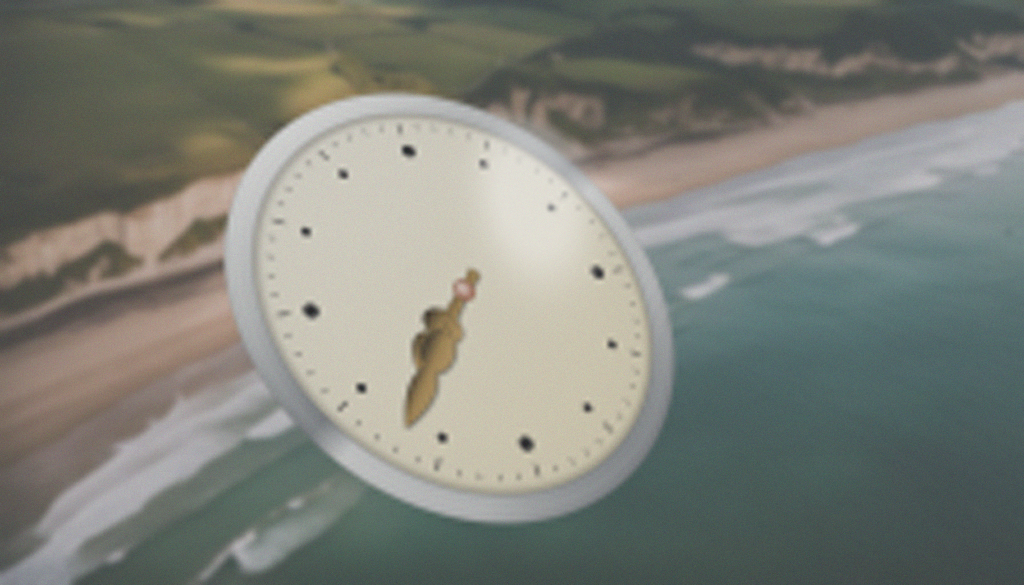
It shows 7 h 37 min
